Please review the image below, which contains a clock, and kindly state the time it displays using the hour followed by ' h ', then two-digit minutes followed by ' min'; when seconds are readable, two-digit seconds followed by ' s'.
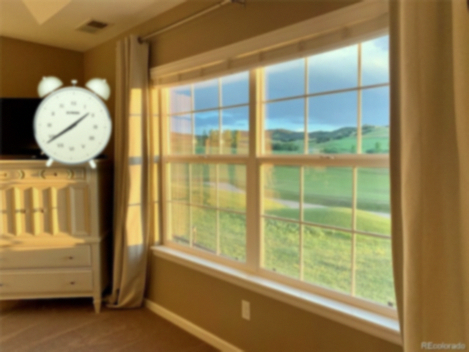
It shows 1 h 39 min
